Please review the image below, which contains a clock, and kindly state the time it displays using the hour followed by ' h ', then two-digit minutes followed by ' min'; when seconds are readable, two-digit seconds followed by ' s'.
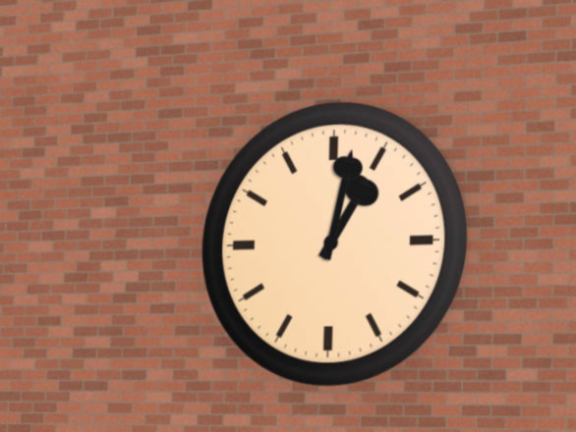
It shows 1 h 02 min
